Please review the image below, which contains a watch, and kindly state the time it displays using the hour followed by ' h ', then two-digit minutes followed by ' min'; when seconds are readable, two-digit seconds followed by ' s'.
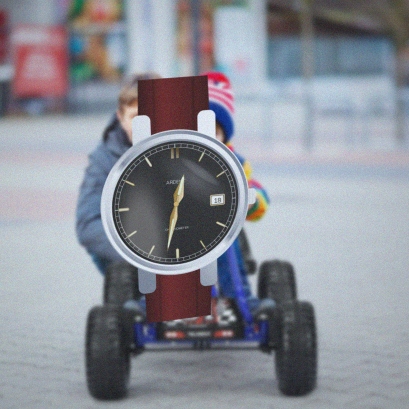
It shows 12 h 32 min
